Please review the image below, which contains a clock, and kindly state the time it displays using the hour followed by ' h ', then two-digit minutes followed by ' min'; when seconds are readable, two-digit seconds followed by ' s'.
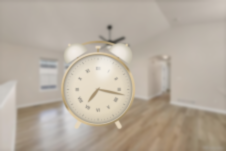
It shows 7 h 17 min
